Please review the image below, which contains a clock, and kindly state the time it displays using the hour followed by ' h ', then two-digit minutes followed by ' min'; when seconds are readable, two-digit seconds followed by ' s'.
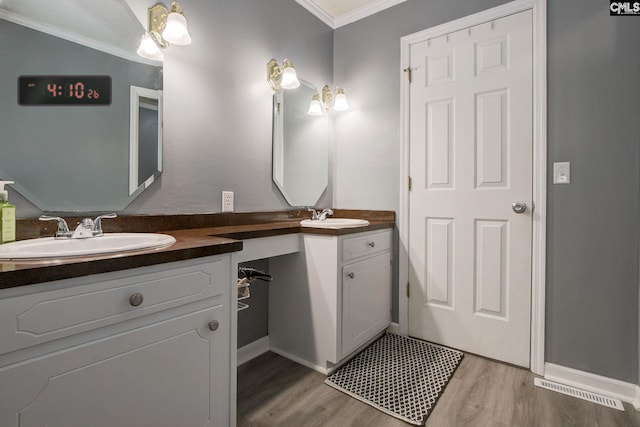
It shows 4 h 10 min 26 s
